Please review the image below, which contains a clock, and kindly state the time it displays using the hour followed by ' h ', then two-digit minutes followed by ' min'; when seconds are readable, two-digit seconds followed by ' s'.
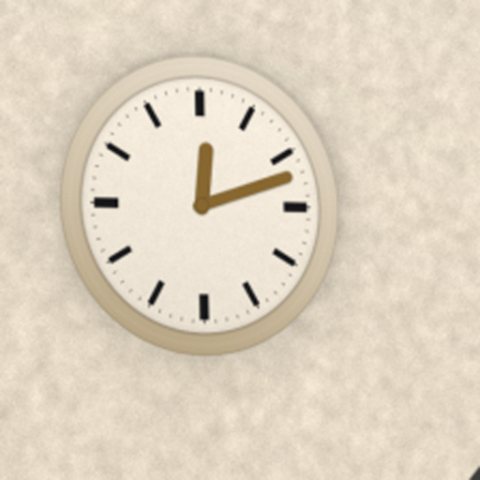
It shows 12 h 12 min
